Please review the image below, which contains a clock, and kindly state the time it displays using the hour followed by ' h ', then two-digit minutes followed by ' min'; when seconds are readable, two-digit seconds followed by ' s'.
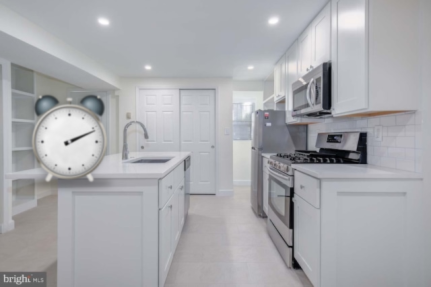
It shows 2 h 11 min
